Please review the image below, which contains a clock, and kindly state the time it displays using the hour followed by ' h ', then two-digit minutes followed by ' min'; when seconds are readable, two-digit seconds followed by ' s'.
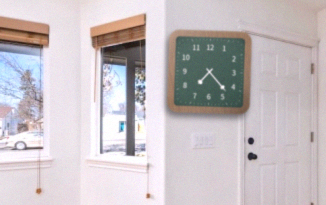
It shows 7 h 23 min
